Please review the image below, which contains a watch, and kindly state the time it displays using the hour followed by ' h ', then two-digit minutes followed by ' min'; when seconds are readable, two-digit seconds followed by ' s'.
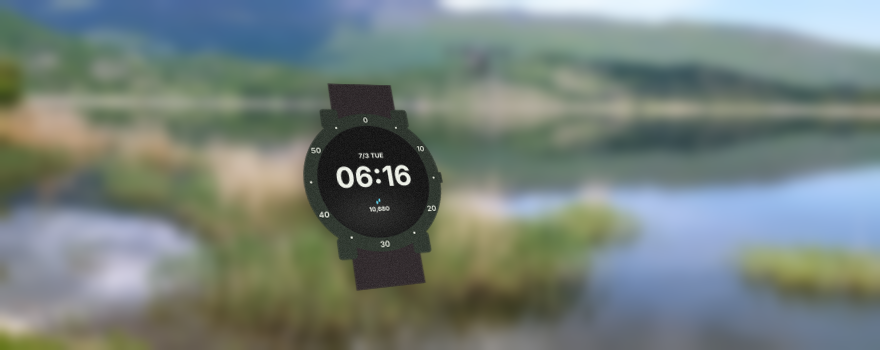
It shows 6 h 16 min
